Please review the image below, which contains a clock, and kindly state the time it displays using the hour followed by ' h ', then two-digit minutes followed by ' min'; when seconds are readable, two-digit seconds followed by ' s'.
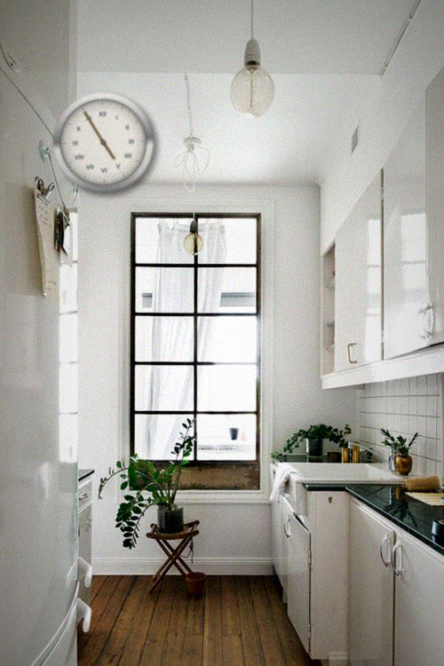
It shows 4 h 55 min
